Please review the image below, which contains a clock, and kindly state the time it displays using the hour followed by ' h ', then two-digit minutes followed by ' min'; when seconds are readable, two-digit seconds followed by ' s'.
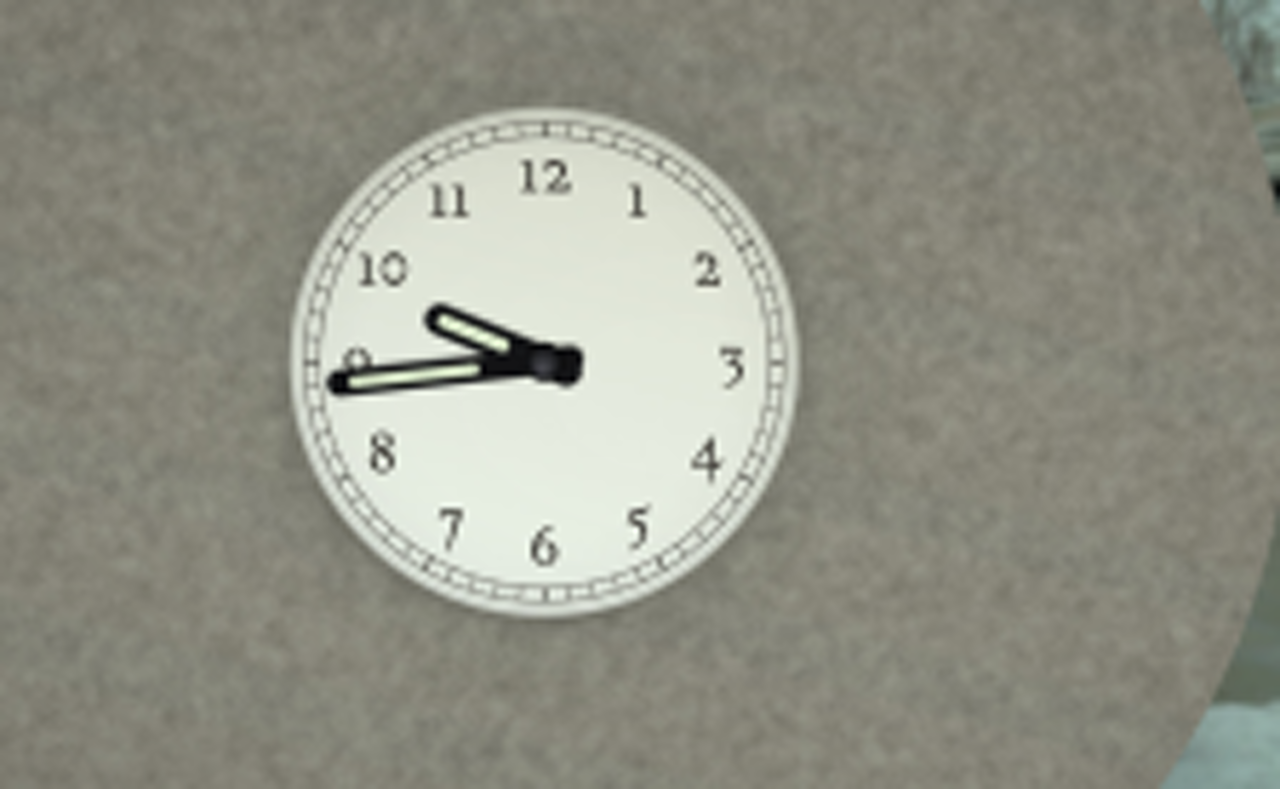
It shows 9 h 44 min
